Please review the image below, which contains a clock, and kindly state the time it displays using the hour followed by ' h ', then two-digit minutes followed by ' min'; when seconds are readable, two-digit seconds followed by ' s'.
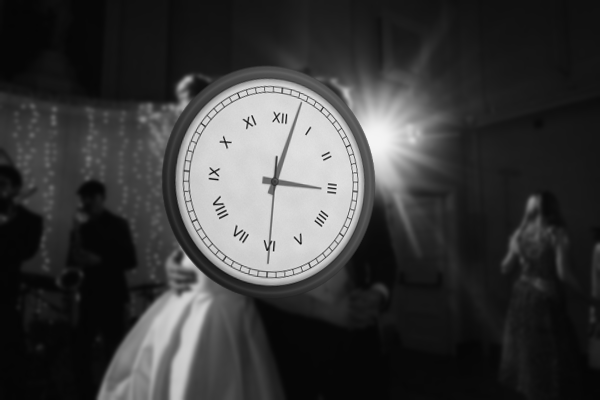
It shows 3 h 02 min 30 s
